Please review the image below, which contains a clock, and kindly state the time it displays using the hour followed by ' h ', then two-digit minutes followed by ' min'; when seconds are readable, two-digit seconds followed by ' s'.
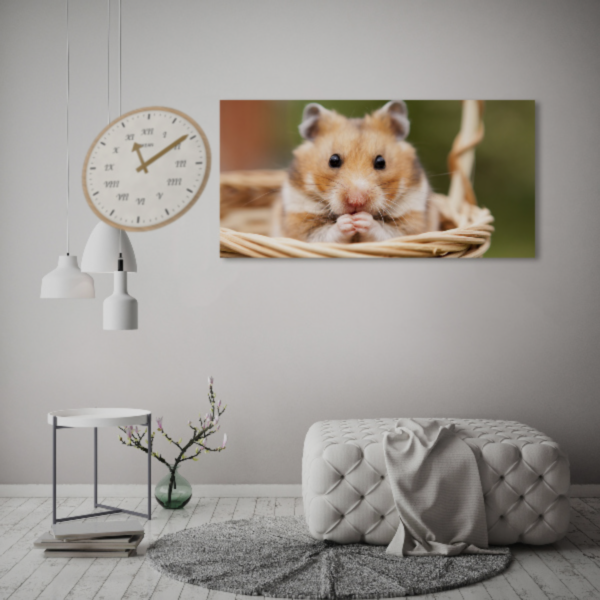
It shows 11 h 09 min
